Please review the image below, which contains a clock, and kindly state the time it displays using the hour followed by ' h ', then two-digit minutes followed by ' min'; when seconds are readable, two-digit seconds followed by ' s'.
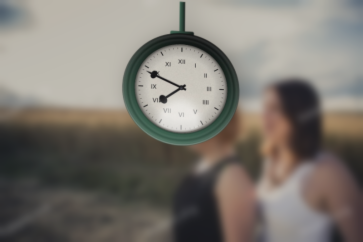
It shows 7 h 49 min
